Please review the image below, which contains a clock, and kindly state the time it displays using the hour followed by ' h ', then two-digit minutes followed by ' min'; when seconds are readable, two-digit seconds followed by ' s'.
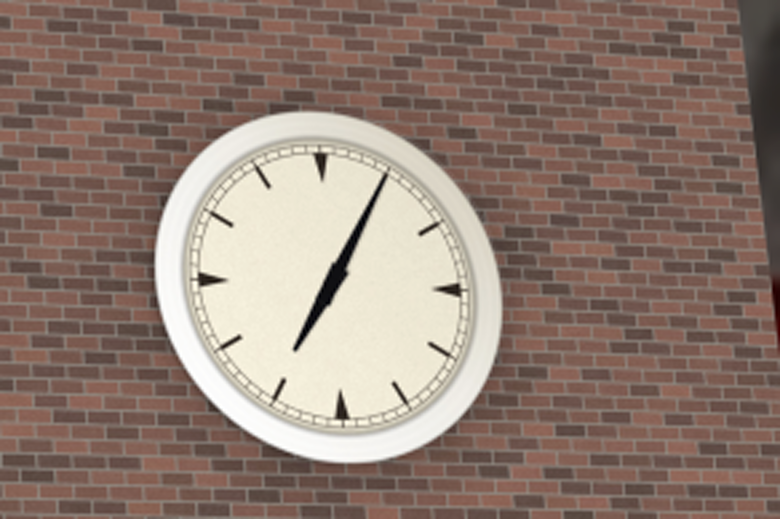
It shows 7 h 05 min
